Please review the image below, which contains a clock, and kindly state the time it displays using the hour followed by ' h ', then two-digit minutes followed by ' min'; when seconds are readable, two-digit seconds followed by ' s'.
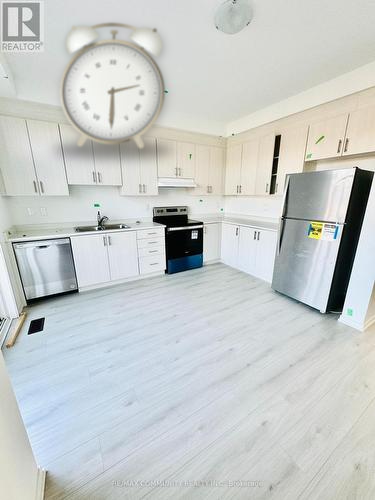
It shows 2 h 30 min
